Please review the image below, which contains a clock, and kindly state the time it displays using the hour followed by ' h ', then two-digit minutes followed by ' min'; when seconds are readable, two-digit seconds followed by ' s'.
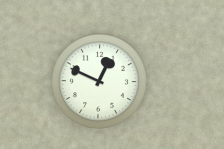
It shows 12 h 49 min
